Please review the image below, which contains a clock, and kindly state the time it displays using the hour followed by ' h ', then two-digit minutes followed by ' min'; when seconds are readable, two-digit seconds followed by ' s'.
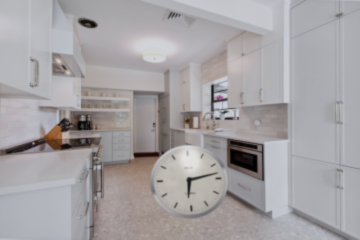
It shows 6 h 13 min
